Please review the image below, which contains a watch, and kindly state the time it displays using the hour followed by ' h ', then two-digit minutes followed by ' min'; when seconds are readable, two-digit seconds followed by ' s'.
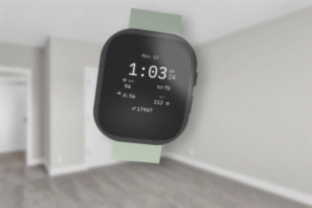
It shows 1 h 03 min
